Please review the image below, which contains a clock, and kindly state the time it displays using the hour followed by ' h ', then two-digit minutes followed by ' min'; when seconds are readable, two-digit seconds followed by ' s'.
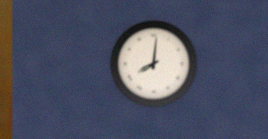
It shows 8 h 01 min
